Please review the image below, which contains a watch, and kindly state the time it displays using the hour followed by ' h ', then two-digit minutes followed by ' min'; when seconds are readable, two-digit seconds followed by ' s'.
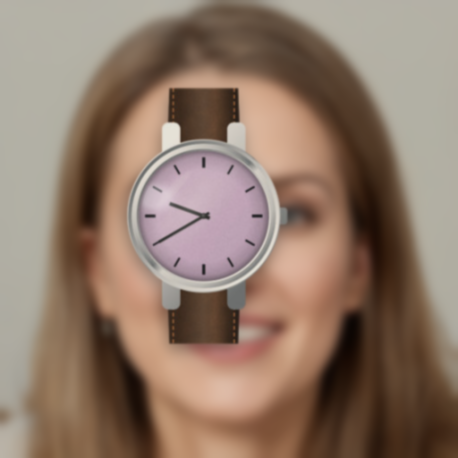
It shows 9 h 40 min
